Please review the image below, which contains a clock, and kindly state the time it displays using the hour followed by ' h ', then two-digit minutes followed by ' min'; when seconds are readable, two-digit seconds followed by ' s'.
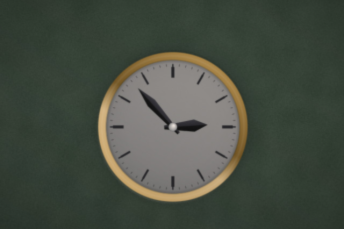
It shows 2 h 53 min
